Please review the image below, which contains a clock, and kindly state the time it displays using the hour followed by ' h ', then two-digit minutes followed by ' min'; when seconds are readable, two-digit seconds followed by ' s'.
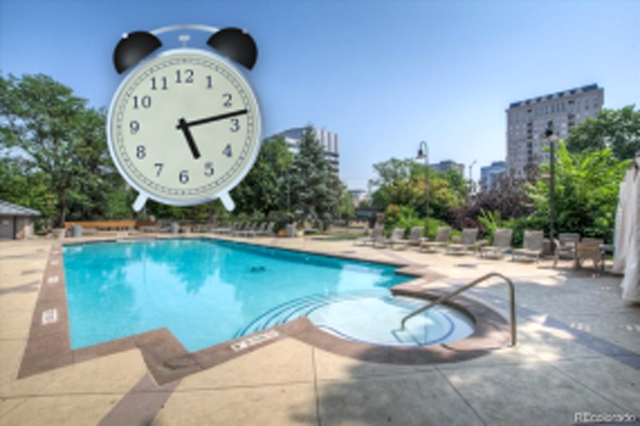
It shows 5 h 13 min
